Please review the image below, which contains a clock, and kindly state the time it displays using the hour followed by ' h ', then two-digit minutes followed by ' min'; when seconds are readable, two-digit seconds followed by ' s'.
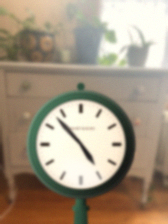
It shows 4 h 53 min
